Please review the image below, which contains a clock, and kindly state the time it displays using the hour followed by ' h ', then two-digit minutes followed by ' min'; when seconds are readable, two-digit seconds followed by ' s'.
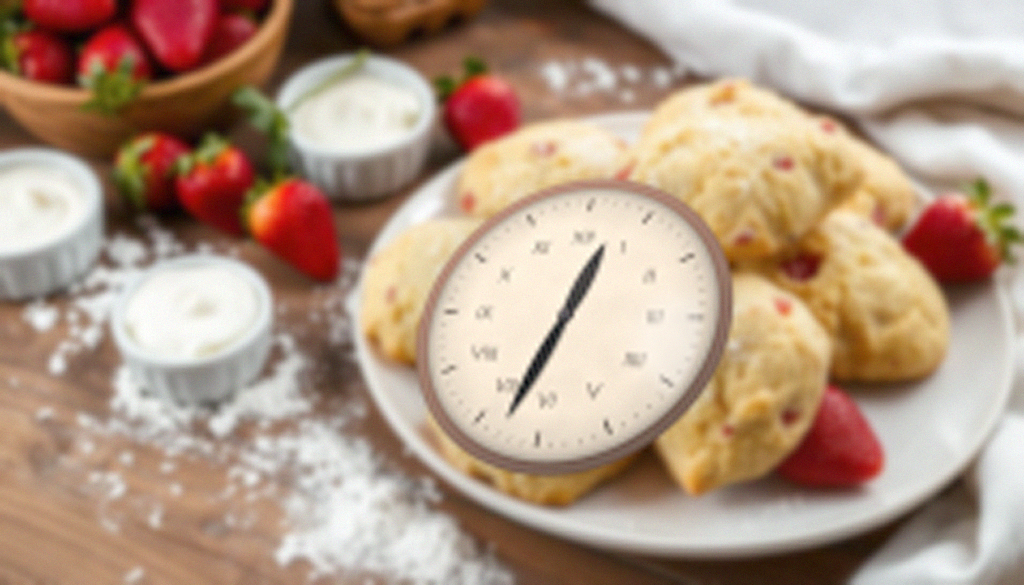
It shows 12 h 33 min
